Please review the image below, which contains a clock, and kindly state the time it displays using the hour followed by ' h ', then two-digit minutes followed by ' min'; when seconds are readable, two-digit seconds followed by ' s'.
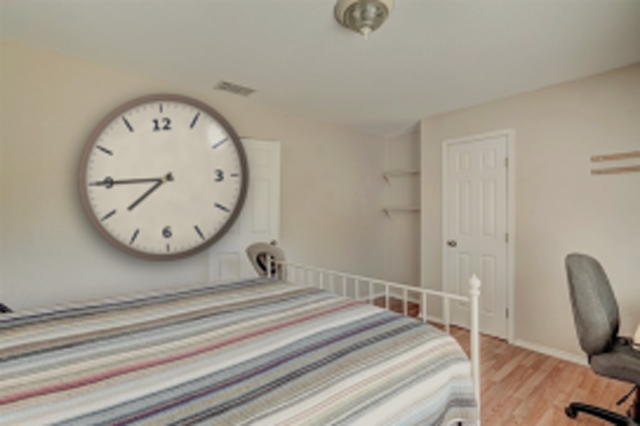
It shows 7 h 45 min
